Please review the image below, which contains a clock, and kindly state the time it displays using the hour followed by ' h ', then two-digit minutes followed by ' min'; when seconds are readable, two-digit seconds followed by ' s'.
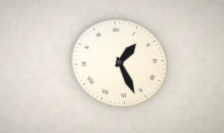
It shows 1 h 27 min
